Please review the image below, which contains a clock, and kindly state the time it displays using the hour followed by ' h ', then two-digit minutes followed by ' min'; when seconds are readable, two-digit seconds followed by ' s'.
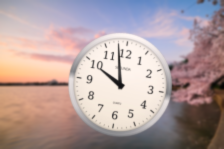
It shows 9 h 58 min
